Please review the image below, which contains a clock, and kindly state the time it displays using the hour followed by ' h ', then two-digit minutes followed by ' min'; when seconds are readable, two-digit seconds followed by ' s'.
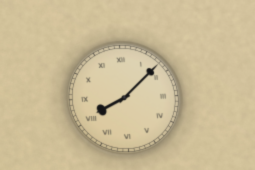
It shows 8 h 08 min
